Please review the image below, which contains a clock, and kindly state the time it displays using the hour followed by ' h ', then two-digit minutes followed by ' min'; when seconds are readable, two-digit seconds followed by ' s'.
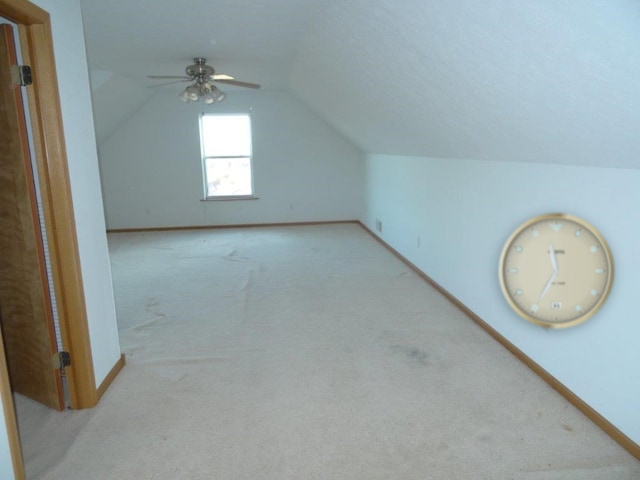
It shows 11 h 35 min
